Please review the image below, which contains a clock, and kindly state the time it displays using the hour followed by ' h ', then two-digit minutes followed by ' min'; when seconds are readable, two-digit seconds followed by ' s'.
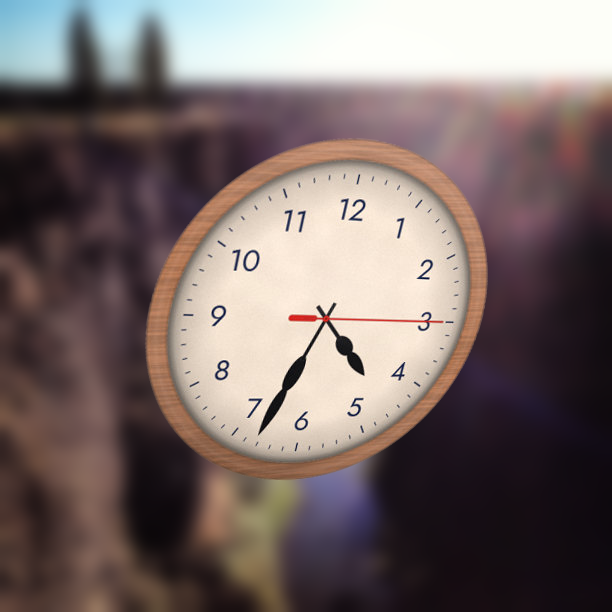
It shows 4 h 33 min 15 s
